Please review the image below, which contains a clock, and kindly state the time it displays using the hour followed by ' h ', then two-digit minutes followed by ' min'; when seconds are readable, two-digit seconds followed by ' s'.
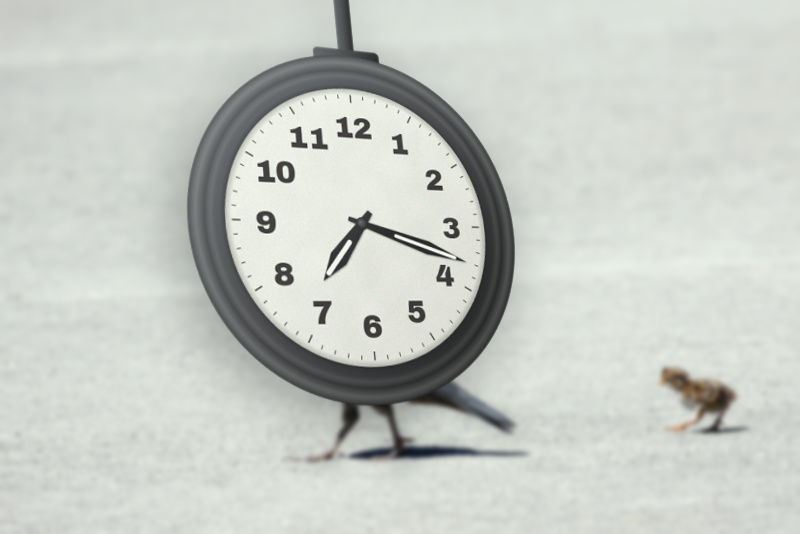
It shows 7 h 18 min
